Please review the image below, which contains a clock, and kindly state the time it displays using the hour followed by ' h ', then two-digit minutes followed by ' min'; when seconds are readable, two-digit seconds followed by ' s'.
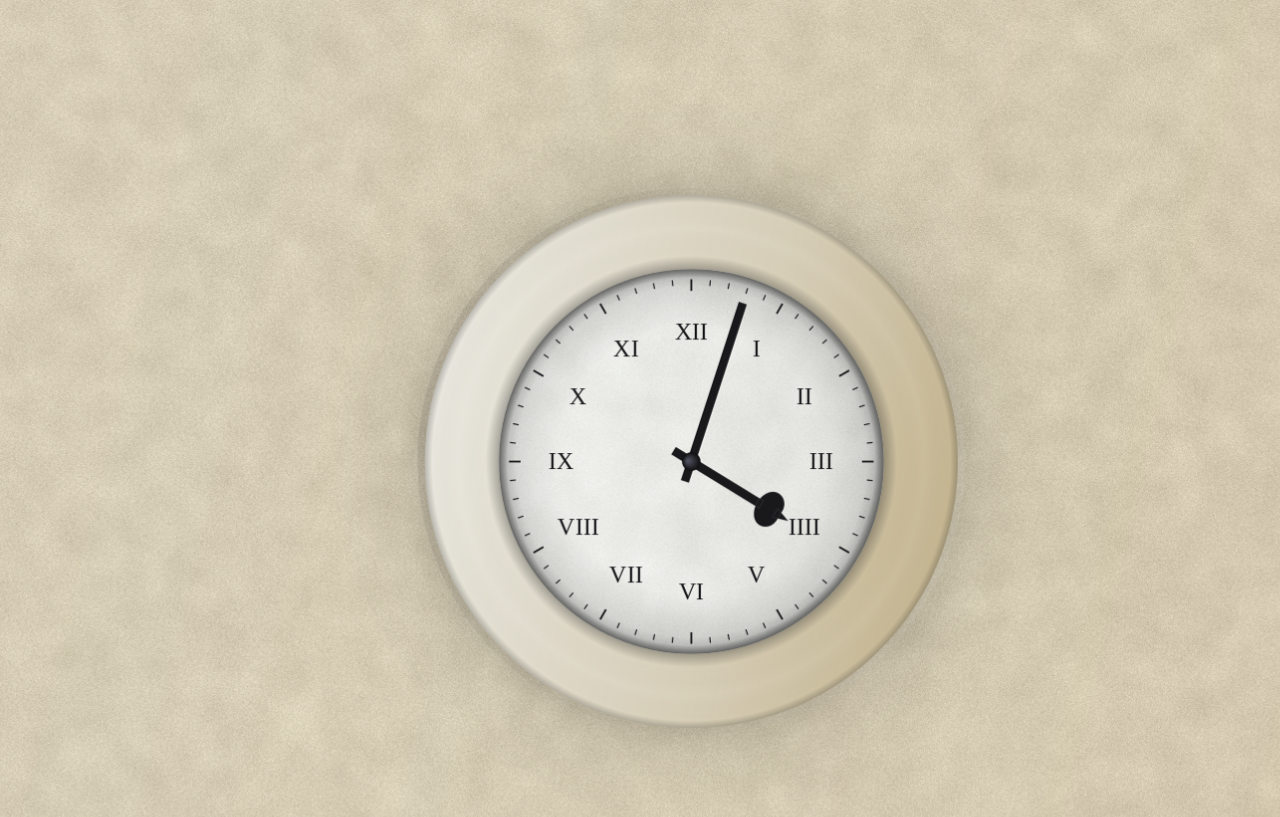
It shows 4 h 03 min
